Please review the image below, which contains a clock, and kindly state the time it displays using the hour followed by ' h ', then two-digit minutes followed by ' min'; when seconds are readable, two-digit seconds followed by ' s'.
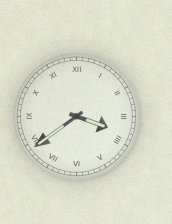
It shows 3 h 39 min
